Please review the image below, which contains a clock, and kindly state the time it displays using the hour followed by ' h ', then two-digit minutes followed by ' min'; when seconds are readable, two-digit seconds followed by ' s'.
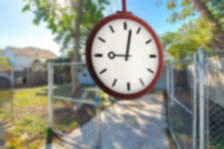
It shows 9 h 02 min
